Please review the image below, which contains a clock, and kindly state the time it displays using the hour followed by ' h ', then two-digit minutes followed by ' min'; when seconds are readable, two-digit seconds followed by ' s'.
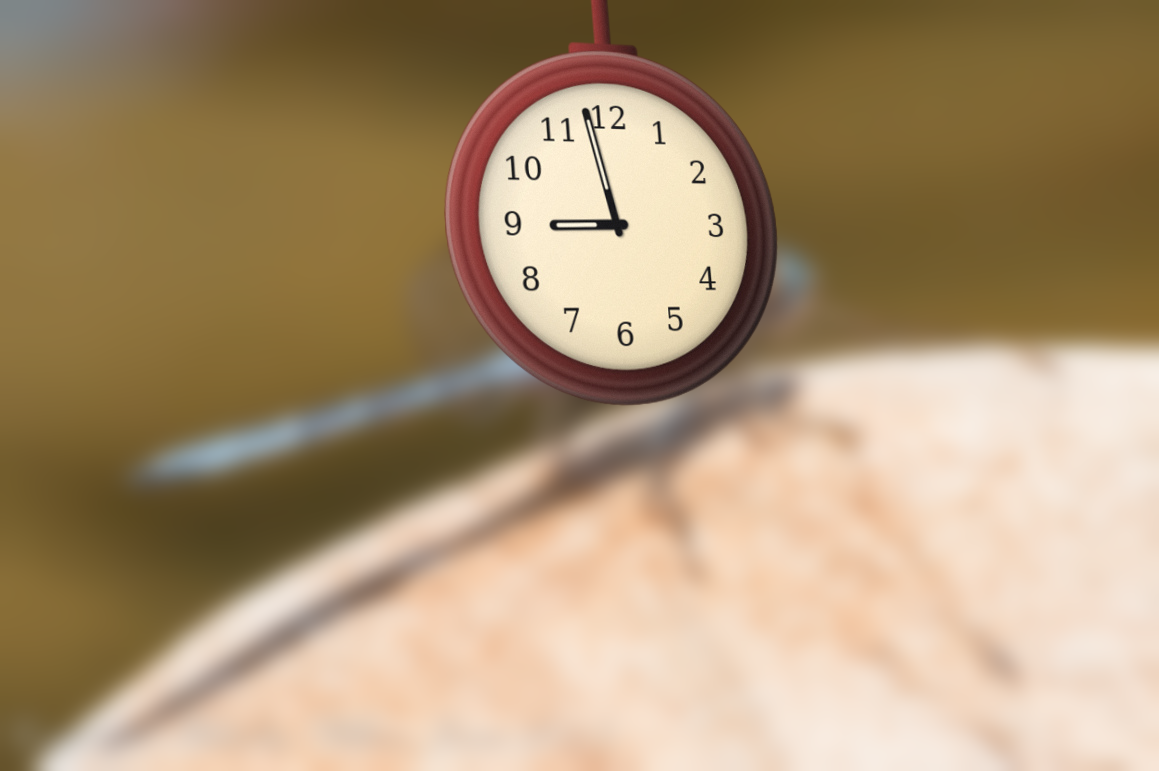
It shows 8 h 58 min
